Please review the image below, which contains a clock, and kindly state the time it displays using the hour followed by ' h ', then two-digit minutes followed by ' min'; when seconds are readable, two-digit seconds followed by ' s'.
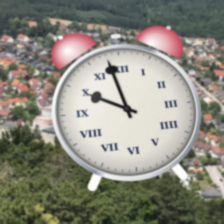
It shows 9 h 58 min
